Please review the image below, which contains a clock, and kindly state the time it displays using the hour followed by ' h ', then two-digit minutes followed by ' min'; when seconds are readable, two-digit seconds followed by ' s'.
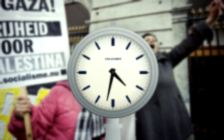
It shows 4 h 32 min
